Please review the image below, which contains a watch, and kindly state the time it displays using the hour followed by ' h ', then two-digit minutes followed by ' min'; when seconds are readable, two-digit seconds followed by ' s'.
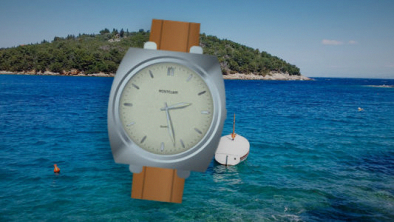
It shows 2 h 27 min
